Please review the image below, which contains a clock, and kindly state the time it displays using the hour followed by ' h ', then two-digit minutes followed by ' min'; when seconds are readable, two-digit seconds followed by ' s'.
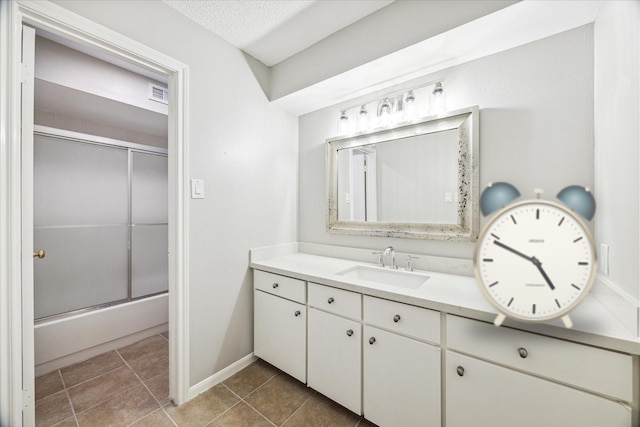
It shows 4 h 49 min
